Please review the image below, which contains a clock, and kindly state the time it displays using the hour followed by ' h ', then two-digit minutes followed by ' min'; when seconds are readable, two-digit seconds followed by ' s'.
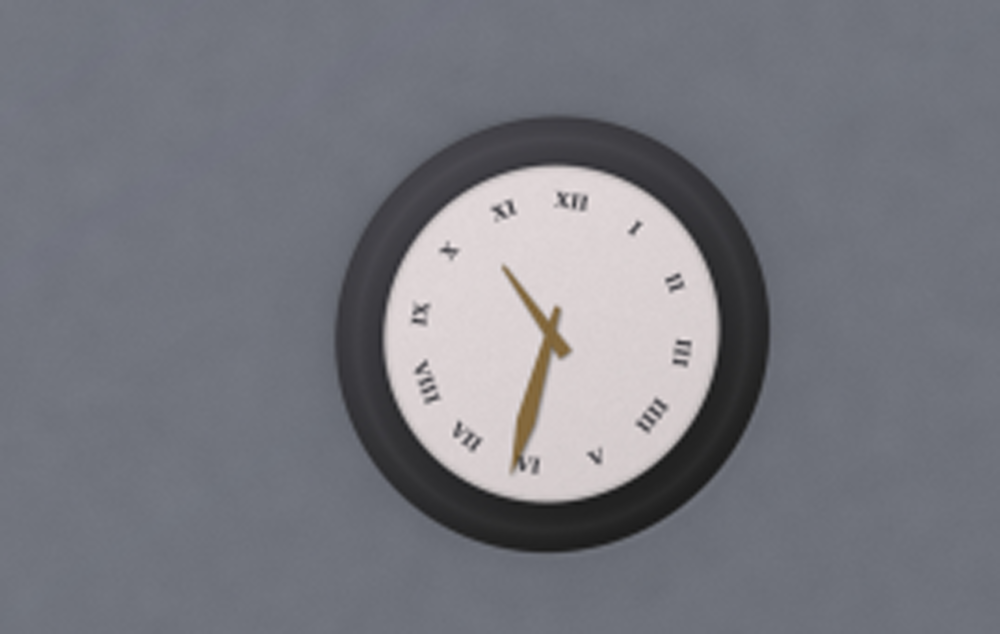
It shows 10 h 31 min
